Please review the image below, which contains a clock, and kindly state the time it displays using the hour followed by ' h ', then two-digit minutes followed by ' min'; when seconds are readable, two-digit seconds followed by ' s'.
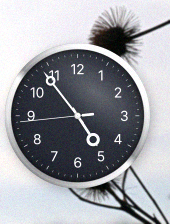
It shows 4 h 53 min 44 s
